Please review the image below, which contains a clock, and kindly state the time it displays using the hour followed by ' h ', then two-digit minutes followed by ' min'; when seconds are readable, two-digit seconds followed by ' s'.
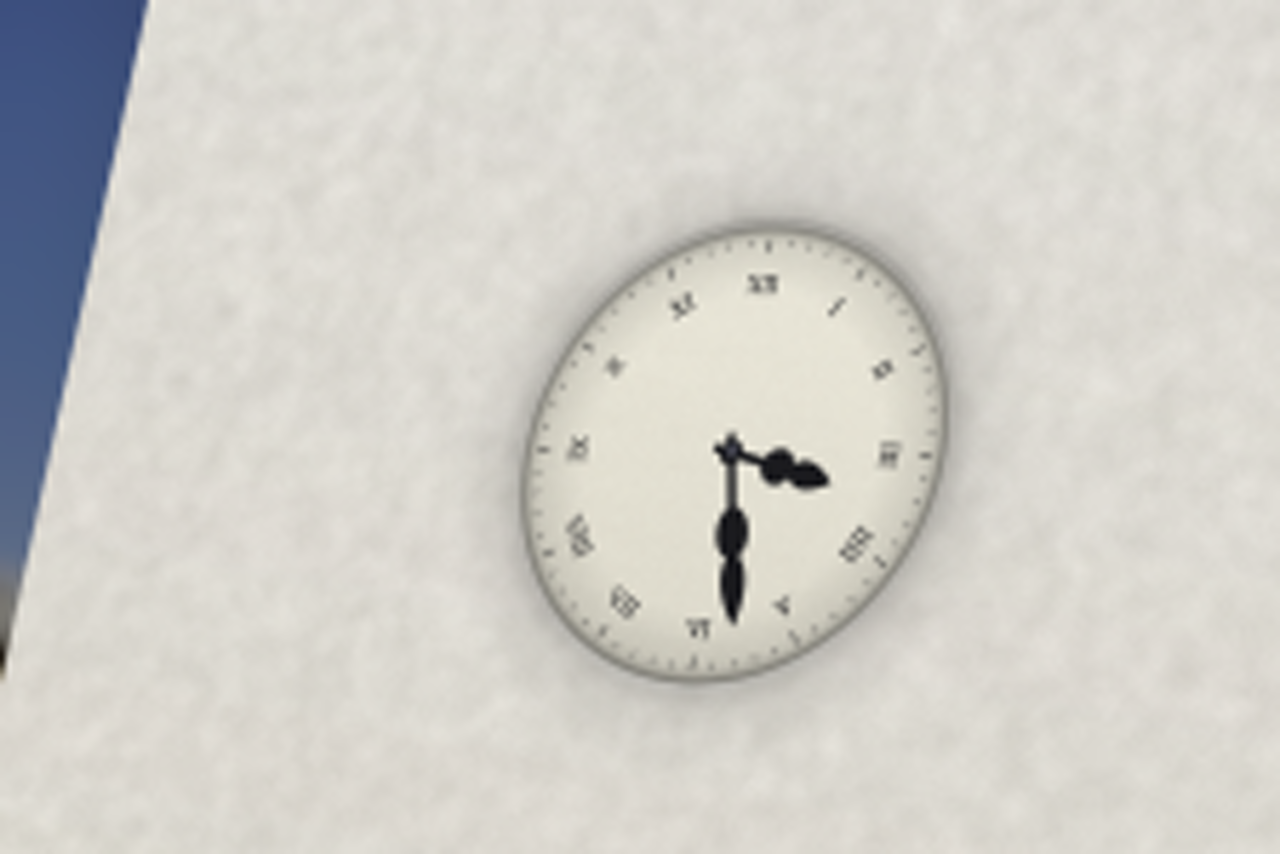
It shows 3 h 28 min
